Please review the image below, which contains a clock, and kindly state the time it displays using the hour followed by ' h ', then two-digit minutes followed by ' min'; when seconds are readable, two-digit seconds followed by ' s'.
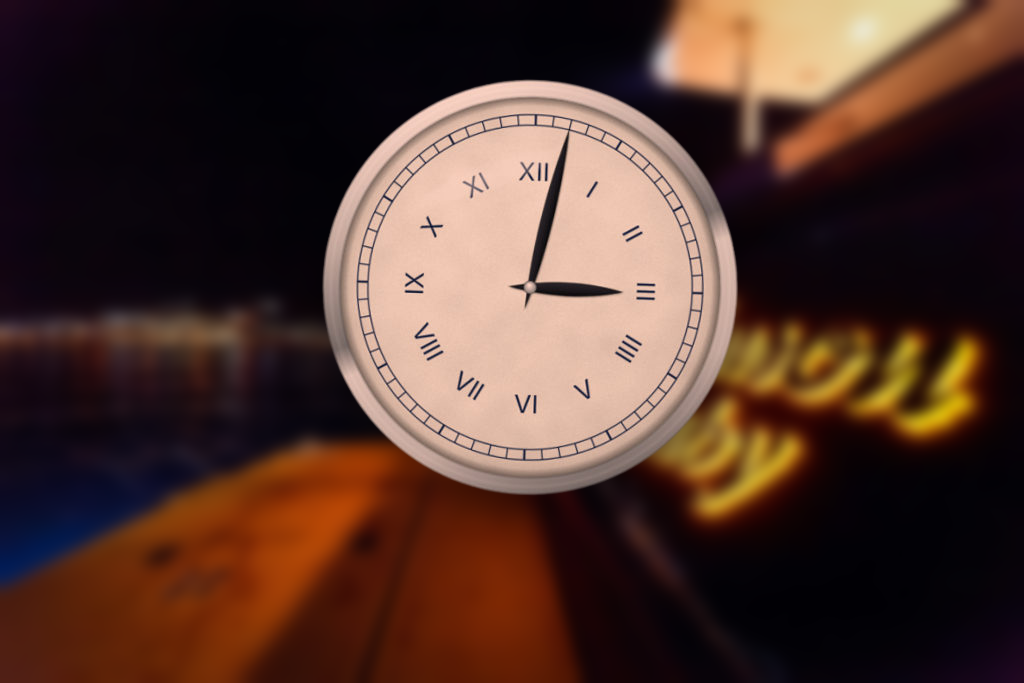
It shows 3 h 02 min
